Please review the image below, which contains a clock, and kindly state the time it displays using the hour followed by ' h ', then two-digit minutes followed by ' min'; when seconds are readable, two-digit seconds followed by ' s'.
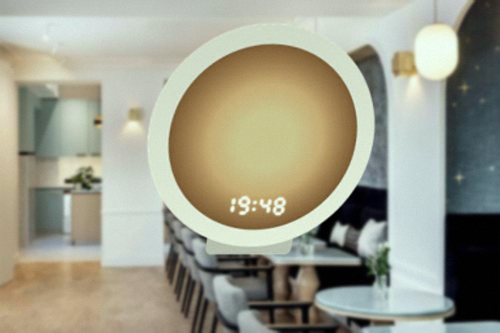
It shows 19 h 48 min
